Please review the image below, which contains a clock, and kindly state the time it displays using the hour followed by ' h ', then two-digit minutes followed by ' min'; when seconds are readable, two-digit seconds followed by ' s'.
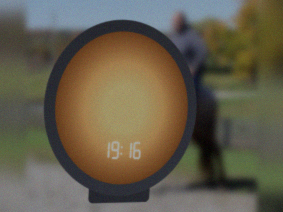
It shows 19 h 16 min
